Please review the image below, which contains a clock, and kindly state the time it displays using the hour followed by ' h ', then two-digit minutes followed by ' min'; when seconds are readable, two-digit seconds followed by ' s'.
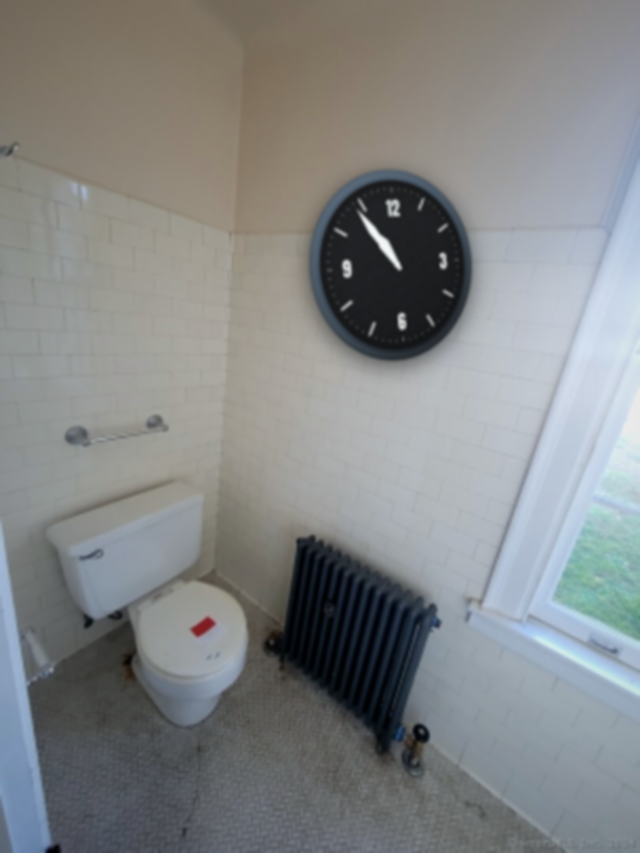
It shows 10 h 54 min
